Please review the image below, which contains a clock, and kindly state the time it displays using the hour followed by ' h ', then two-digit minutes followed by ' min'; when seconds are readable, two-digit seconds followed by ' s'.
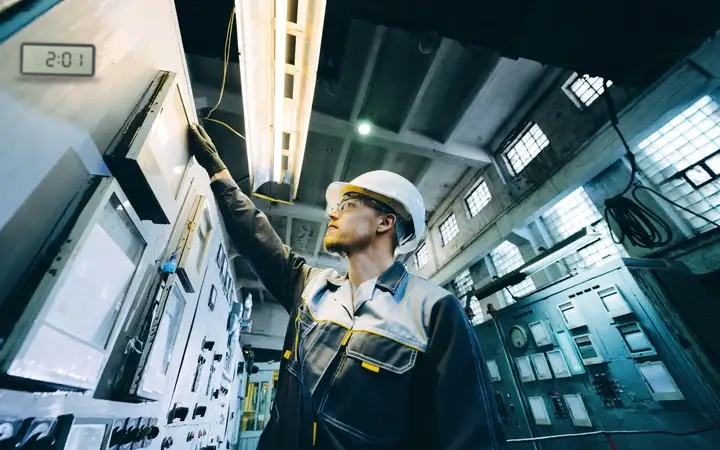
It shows 2 h 01 min
